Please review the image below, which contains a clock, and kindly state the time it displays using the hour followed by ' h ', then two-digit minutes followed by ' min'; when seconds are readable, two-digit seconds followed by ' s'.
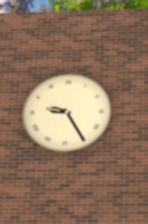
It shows 9 h 25 min
